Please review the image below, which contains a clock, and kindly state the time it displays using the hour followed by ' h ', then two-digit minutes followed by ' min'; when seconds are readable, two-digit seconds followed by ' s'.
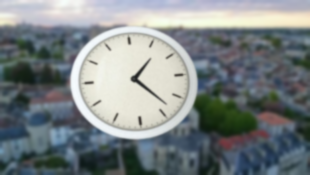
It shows 1 h 23 min
